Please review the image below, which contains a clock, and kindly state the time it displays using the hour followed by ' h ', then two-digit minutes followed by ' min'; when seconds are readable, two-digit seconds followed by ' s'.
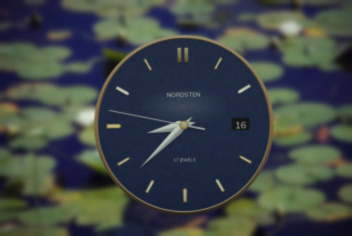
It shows 8 h 37 min 47 s
